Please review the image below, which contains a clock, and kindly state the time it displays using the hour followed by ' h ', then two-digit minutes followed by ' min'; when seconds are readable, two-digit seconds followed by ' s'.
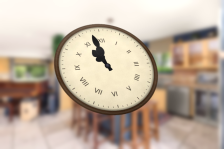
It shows 10 h 58 min
